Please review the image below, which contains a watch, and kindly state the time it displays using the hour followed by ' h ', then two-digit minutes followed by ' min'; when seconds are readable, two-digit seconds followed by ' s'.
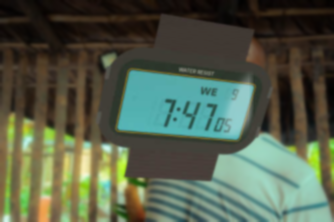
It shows 7 h 47 min 05 s
